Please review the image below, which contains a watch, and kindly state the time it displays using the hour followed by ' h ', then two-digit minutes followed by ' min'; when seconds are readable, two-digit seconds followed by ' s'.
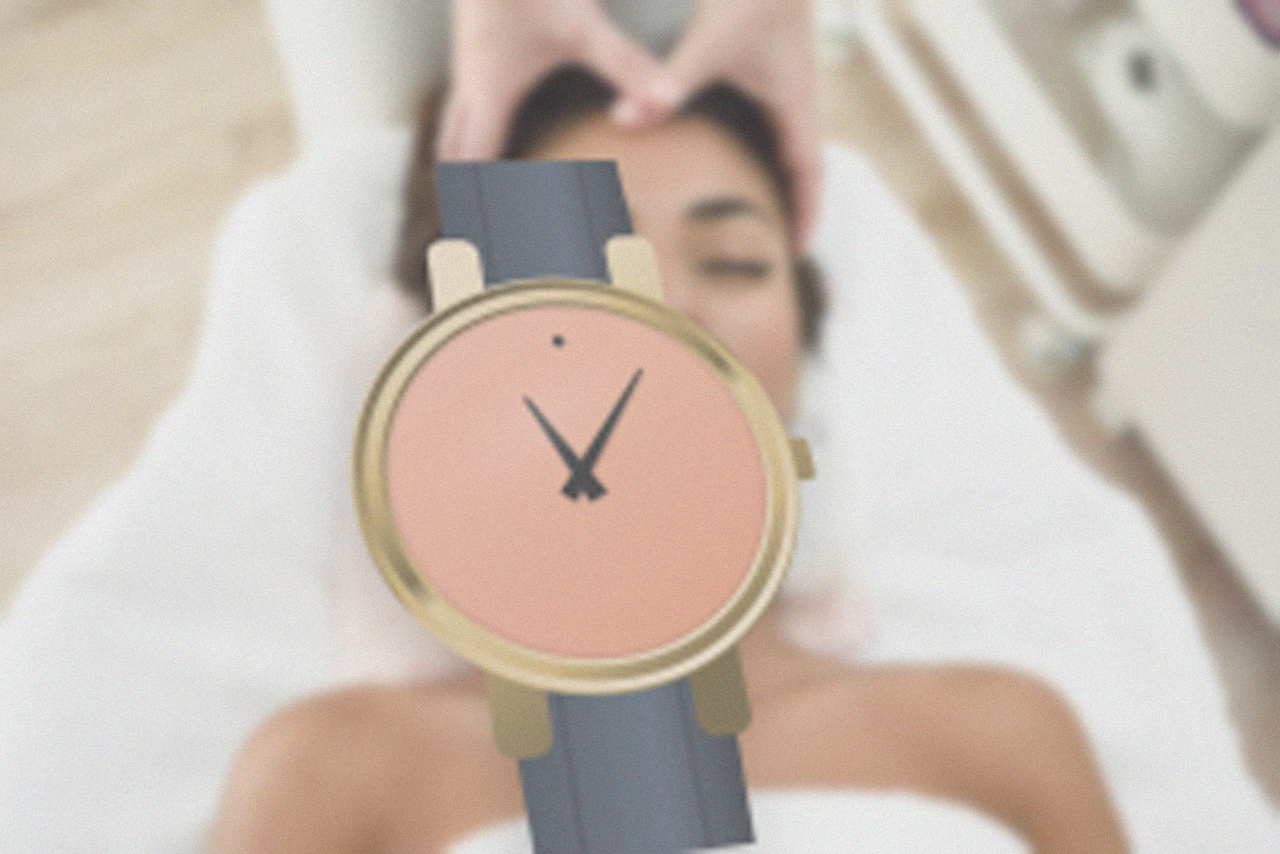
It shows 11 h 06 min
